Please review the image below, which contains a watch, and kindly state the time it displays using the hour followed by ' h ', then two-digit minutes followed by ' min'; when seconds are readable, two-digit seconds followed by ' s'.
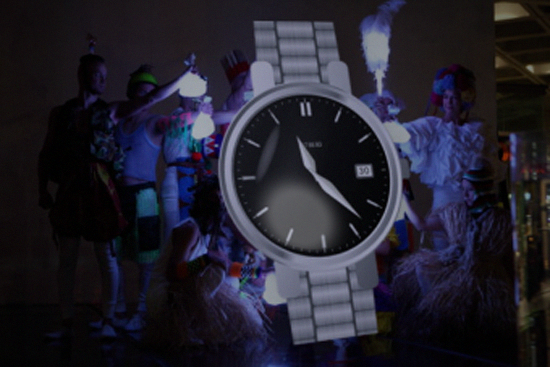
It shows 11 h 23 min
